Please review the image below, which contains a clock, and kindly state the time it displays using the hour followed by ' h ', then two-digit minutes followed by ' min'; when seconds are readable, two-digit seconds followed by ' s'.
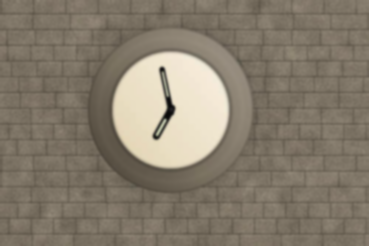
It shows 6 h 58 min
